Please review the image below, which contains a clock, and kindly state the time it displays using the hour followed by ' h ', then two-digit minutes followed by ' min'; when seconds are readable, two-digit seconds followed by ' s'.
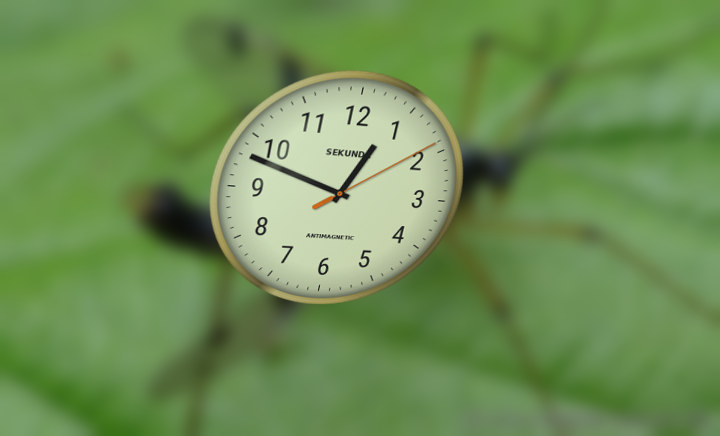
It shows 12 h 48 min 09 s
